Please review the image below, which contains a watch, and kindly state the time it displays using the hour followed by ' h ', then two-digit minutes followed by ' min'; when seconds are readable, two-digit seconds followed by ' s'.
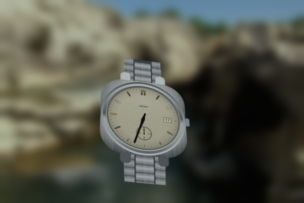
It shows 6 h 33 min
